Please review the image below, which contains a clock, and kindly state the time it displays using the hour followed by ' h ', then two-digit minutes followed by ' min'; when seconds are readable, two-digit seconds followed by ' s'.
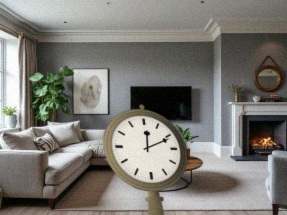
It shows 12 h 11 min
